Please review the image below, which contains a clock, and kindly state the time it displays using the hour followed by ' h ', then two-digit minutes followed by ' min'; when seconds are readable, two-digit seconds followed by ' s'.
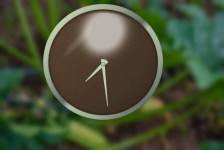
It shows 7 h 29 min
